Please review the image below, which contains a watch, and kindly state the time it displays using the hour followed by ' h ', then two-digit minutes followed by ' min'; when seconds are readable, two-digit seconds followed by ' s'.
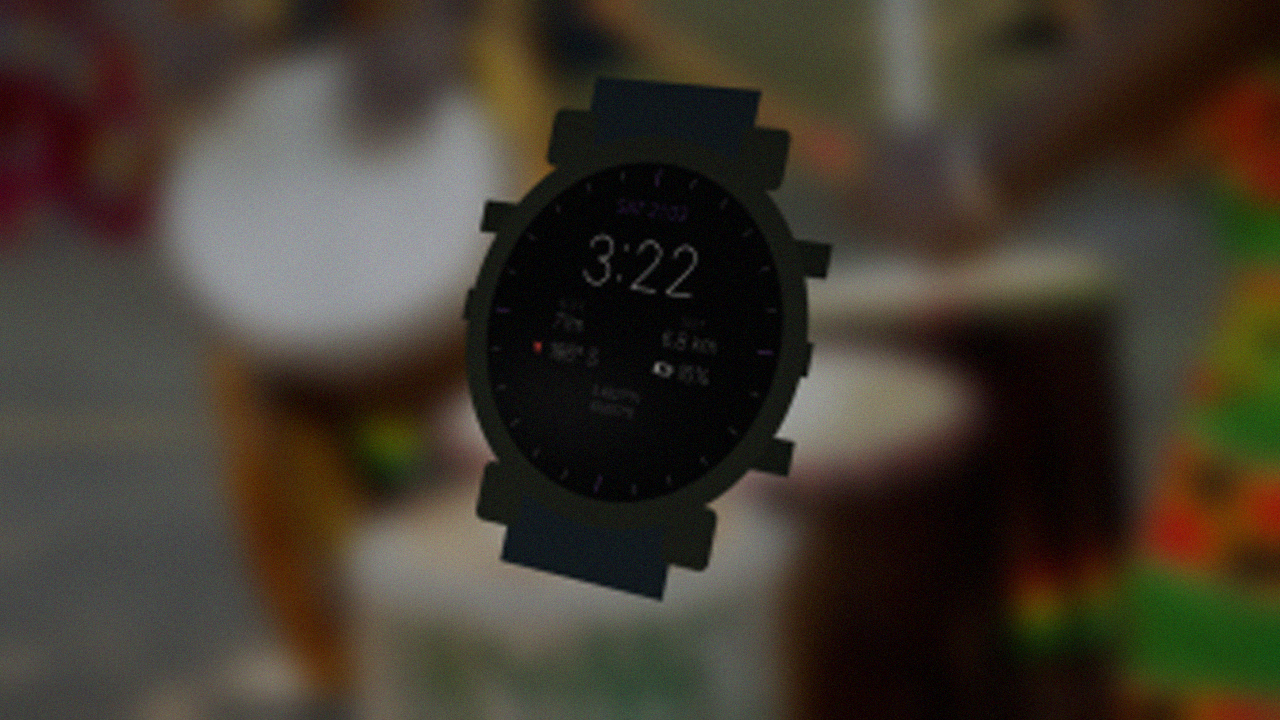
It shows 3 h 22 min
